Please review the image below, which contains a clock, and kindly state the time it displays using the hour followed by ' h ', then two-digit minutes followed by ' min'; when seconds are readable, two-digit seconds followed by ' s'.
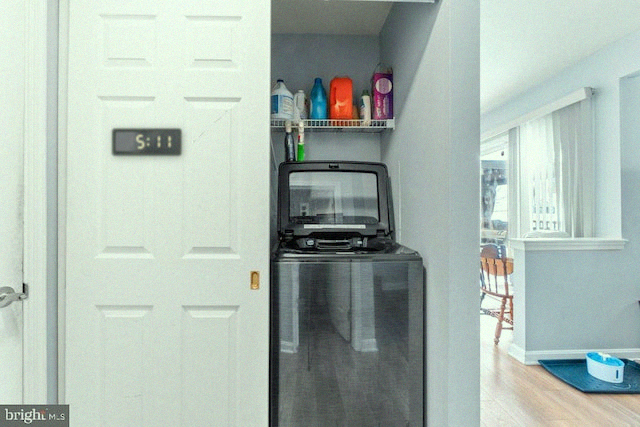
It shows 5 h 11 min
